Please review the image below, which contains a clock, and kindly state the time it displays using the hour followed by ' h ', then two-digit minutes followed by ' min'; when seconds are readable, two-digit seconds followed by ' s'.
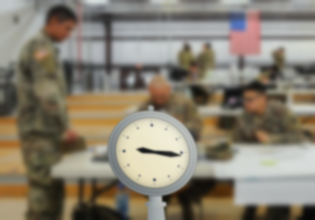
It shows 9 h 16 min
